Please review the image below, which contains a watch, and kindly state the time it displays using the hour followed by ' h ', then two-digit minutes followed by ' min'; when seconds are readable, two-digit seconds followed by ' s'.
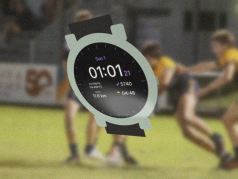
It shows 1 h 01 min
